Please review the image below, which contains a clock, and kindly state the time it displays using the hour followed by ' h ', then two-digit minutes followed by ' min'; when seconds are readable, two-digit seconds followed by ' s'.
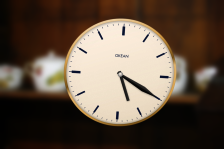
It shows 5 h 20 min
